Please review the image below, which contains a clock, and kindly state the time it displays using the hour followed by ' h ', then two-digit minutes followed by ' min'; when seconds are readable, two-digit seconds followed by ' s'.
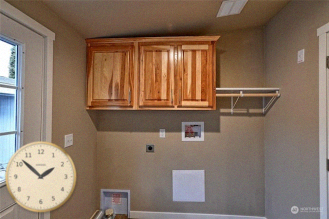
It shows 1 h 52 min
